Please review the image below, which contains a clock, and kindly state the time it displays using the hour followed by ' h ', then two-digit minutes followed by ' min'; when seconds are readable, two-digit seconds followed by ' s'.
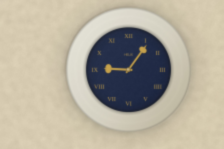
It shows 9 h 06 min
